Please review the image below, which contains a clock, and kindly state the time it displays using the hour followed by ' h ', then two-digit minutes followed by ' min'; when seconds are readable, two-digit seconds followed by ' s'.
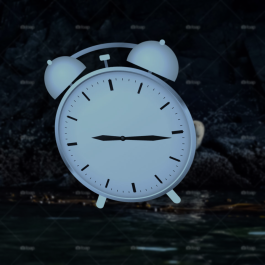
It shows 9 h 16 min
